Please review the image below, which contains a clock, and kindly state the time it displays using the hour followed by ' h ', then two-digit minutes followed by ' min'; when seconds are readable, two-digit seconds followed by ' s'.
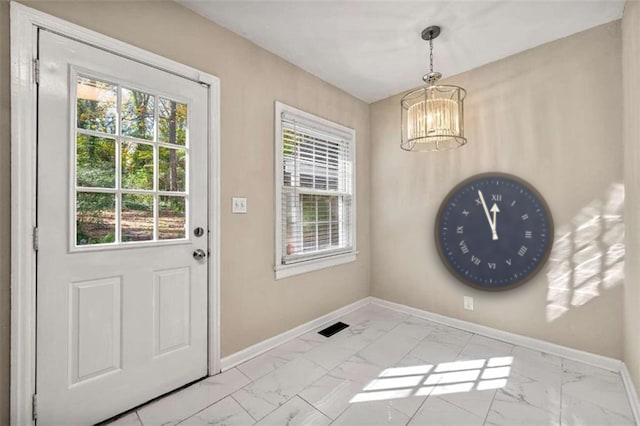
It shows 11 h 56 min
